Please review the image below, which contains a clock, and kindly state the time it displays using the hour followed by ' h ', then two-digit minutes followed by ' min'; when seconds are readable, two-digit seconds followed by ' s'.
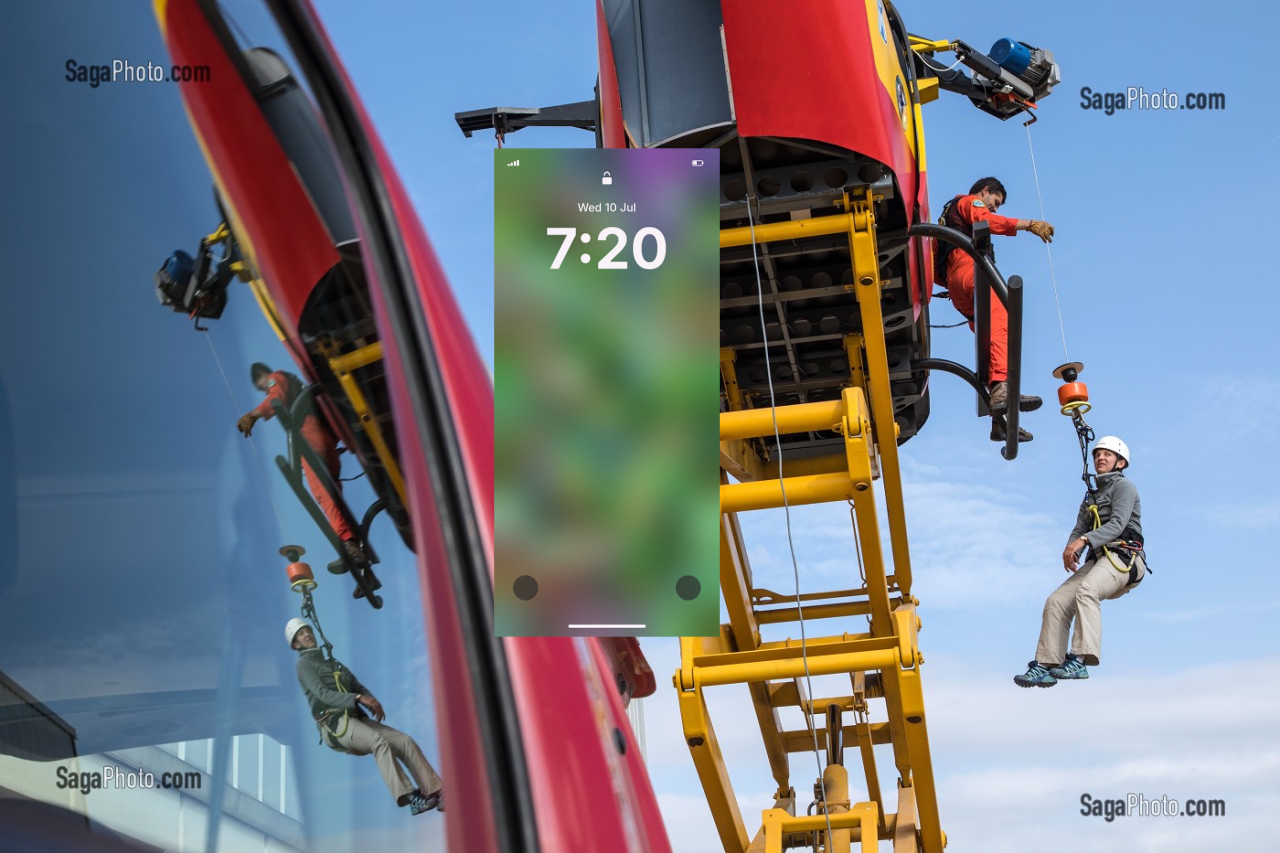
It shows 7 h 20 min
